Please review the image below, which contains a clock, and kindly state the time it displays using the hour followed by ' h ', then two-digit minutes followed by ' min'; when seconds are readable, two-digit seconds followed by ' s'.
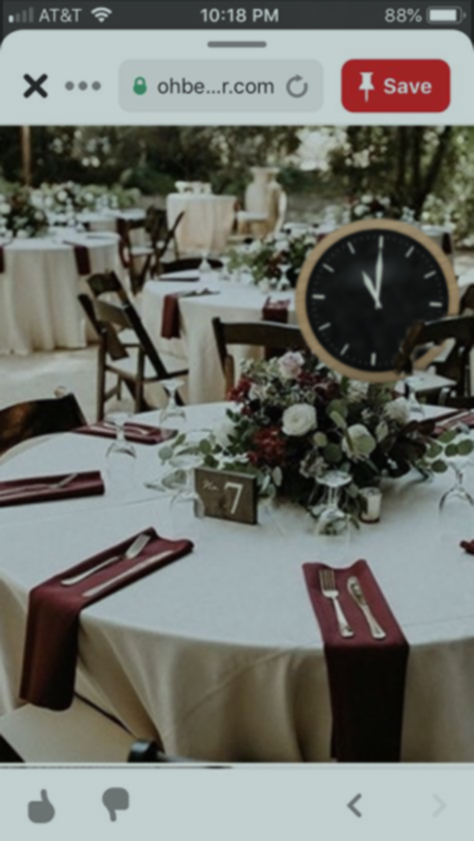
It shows 11 h 00 min
